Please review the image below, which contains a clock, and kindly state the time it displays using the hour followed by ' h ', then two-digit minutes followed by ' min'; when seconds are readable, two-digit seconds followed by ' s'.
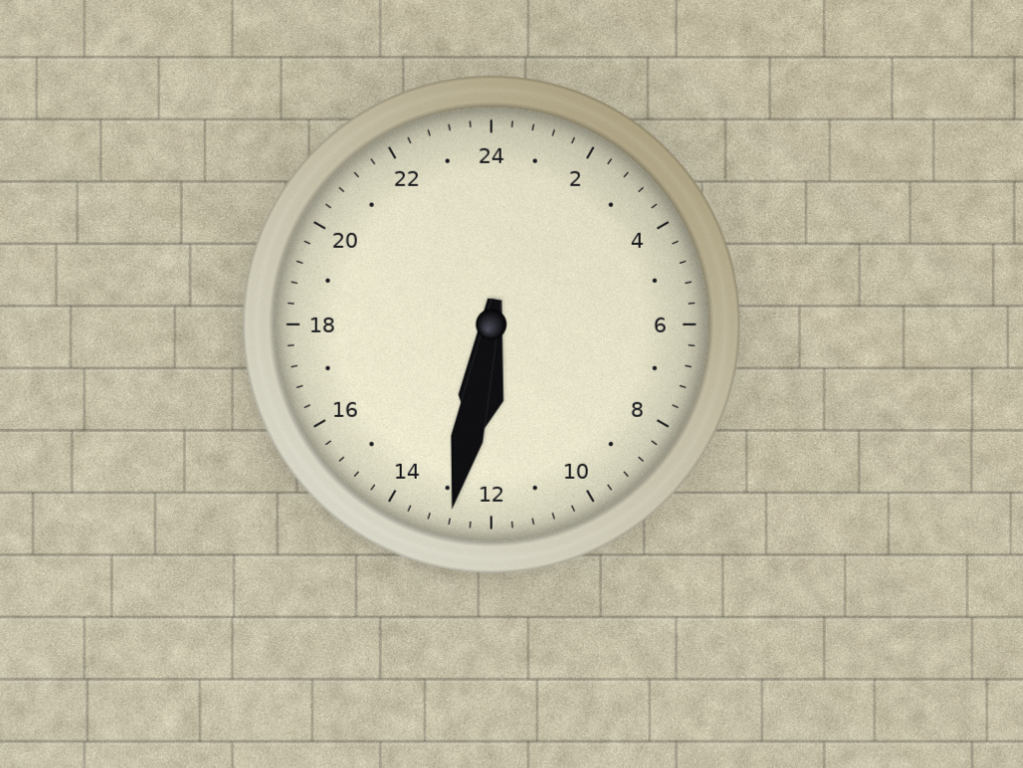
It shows 12 h 32 min
